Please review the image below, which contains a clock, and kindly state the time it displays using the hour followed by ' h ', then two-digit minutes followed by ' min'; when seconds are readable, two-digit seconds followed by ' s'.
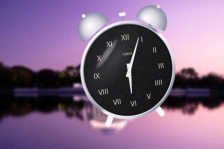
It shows 6 h 04 min
